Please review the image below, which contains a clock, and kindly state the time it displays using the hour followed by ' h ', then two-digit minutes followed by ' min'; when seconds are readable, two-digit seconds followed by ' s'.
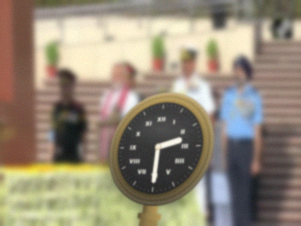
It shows 2 h 30 min
